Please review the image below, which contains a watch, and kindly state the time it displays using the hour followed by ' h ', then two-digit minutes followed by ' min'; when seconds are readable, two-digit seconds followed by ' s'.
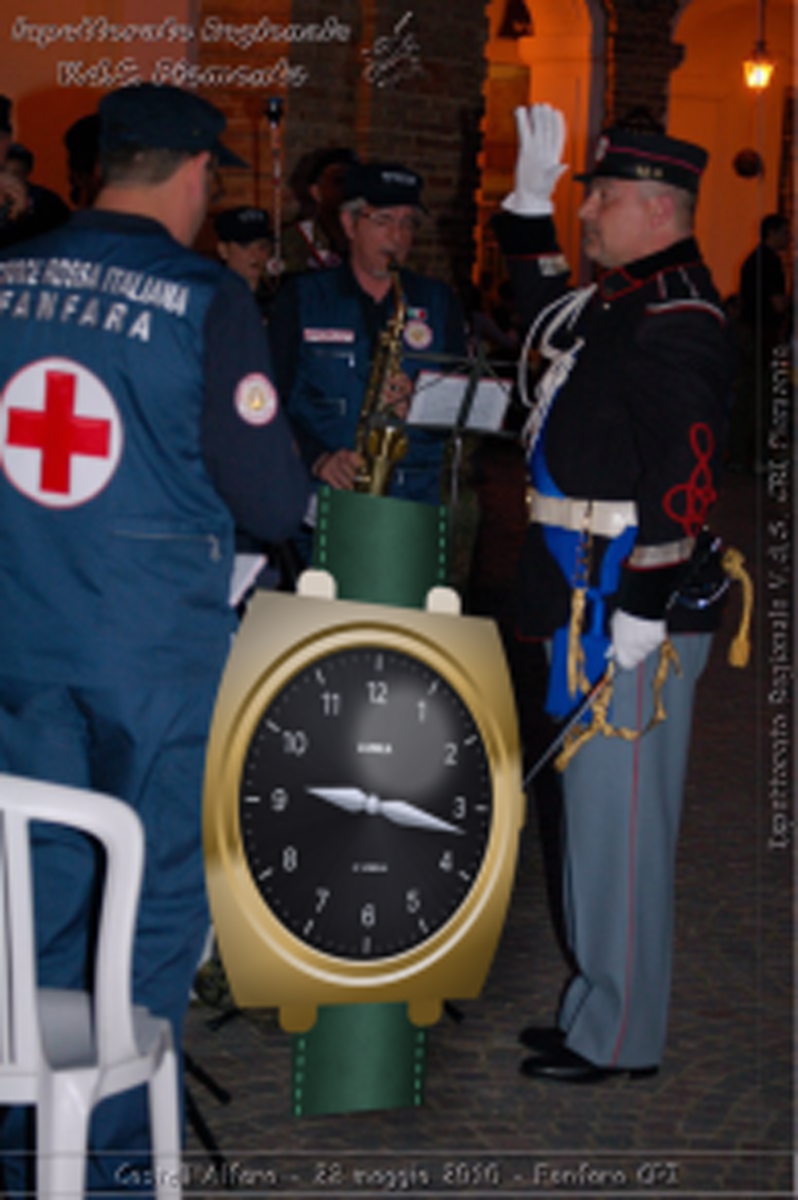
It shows 9 h 17 min
